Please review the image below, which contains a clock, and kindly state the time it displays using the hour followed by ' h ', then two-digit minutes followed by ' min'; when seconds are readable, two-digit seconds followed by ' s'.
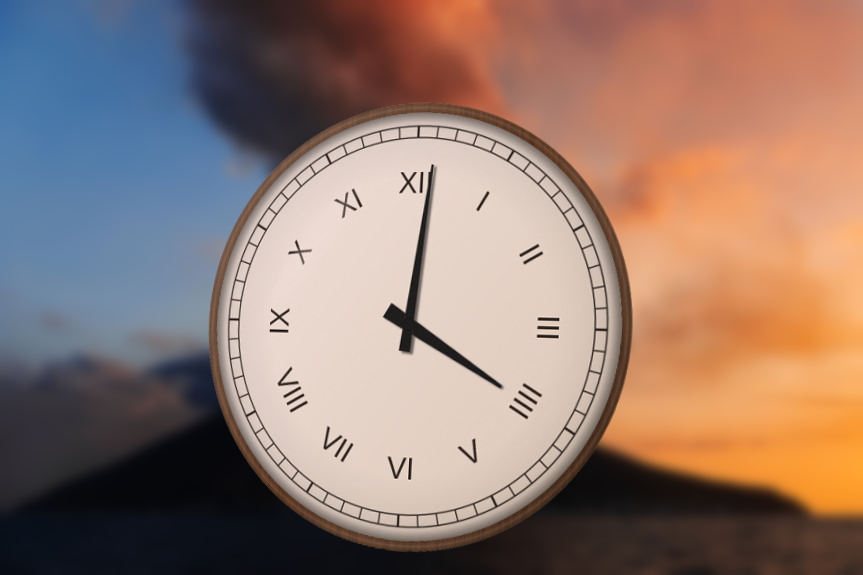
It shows 4 h 01 min
